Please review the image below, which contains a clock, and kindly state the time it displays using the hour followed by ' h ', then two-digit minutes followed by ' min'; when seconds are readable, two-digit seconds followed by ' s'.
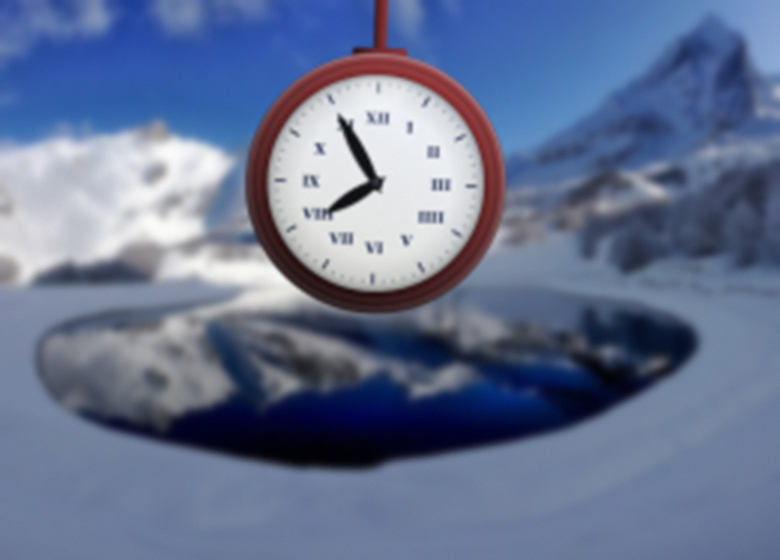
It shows 7 h 55 min
